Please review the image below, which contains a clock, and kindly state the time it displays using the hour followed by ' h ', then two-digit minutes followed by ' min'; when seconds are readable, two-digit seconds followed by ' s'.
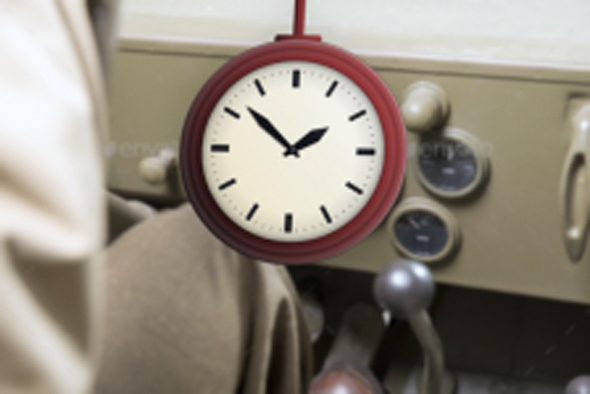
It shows 1 h 52 min
